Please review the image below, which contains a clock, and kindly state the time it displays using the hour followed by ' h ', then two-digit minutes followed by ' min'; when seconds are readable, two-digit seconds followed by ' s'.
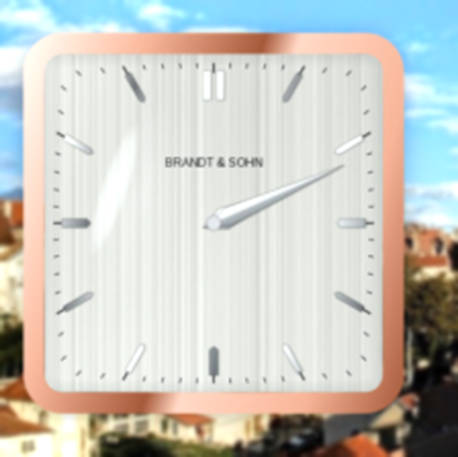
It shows 2 h 11 min
